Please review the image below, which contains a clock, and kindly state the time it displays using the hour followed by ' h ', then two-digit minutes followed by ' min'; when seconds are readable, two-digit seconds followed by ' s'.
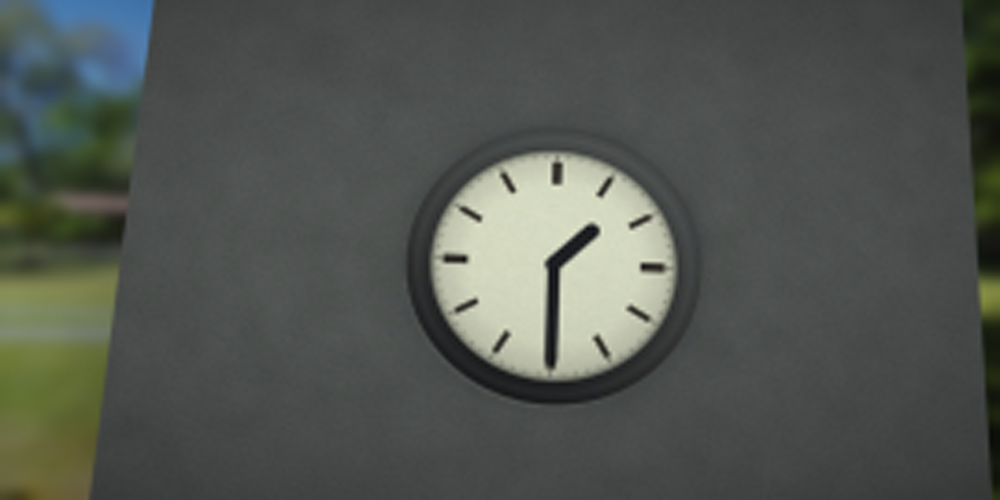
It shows 1 h 30 min
